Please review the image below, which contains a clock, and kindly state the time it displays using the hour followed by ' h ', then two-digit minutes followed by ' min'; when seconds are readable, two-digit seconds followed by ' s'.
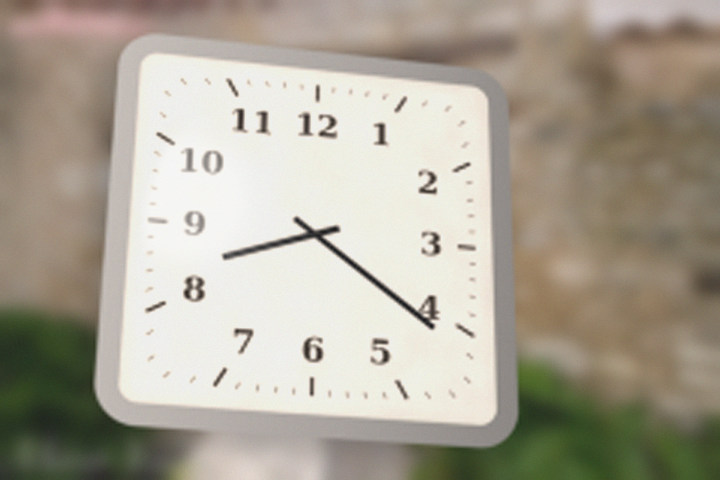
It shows 8 h 21 min
